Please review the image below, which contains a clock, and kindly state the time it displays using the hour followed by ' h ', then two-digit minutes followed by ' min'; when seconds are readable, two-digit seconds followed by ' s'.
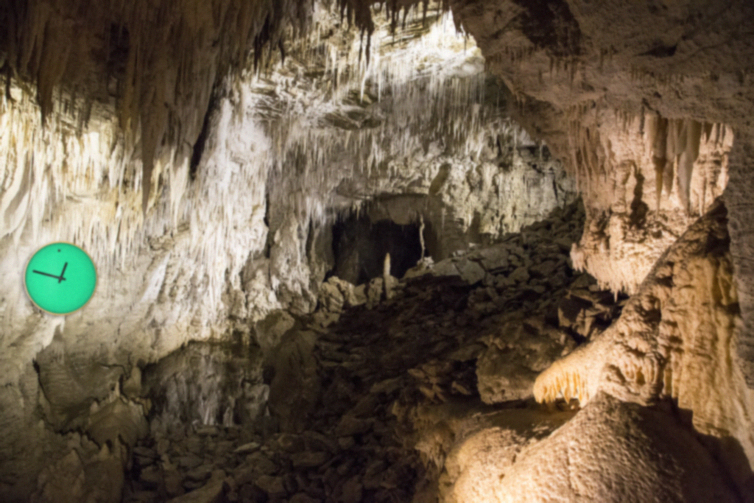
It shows 12 h 48 min
